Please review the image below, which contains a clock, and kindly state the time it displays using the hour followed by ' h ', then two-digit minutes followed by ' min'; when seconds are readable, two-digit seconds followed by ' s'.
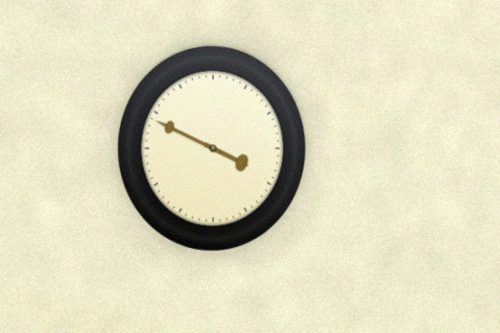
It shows 3 h 49 min
